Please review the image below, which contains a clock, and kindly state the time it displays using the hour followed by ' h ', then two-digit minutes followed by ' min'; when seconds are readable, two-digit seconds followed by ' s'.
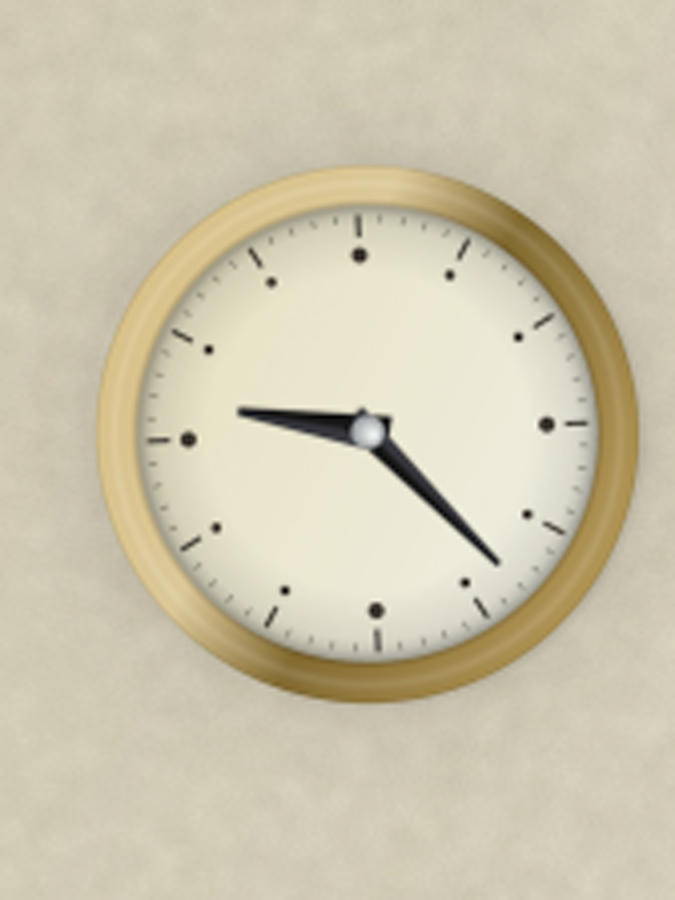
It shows 9 h 23 min
